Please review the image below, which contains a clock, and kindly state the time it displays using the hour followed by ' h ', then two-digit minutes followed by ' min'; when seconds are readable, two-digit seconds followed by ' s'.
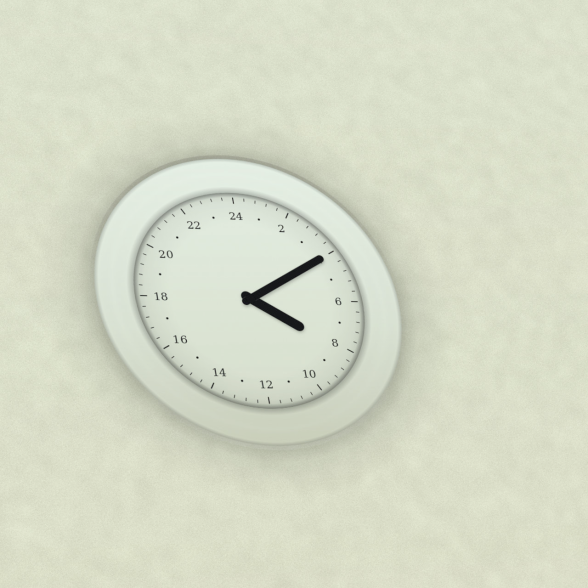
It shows 8 h 10 min
